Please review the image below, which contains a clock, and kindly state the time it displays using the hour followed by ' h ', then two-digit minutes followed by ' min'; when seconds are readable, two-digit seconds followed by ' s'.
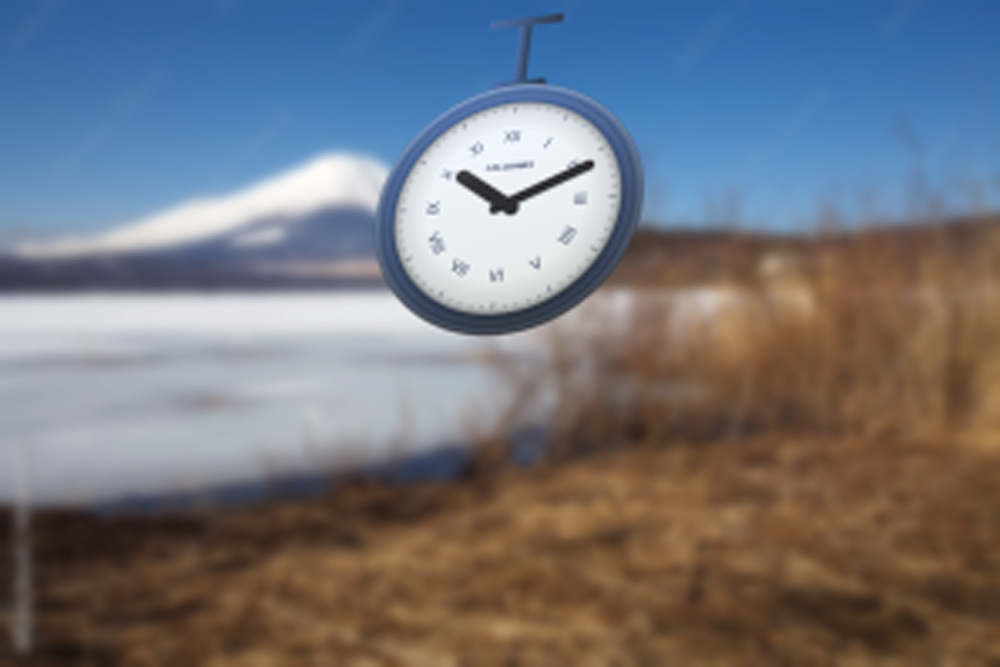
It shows 10 h 11 min
